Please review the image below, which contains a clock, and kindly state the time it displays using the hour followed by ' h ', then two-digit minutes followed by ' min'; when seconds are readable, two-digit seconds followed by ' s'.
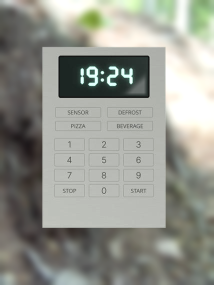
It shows 19 h 24 min
